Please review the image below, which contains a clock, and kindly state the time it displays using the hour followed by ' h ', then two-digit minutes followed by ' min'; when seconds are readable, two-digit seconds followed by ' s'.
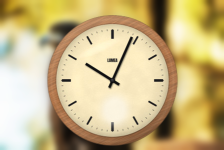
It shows 10 h 04 min
